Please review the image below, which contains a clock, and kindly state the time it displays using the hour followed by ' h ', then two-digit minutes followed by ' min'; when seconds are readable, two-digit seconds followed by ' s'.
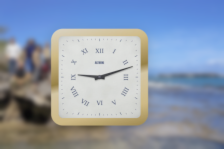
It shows 9 h 12 min
